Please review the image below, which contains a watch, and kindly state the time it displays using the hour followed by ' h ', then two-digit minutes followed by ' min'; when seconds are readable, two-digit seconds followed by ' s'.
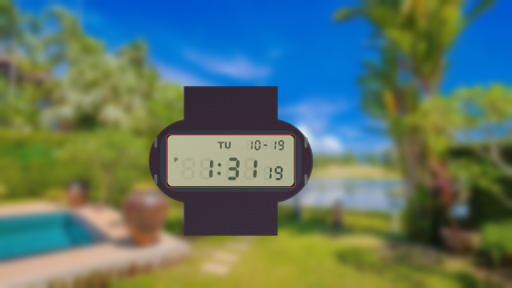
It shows 1 h 31 min 19 s
